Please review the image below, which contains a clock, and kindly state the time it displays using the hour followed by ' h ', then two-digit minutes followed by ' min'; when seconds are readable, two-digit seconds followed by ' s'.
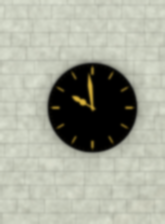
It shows 9 h 59 min
